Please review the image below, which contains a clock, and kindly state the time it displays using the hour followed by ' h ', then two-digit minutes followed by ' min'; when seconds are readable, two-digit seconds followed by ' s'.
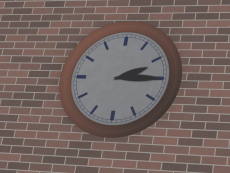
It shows 2 h 15 min
